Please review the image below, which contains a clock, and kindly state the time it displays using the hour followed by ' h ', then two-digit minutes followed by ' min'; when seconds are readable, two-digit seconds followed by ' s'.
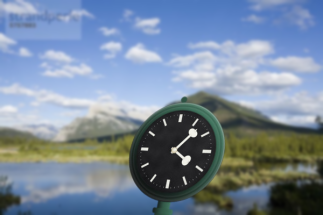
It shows 4 h 07 min
